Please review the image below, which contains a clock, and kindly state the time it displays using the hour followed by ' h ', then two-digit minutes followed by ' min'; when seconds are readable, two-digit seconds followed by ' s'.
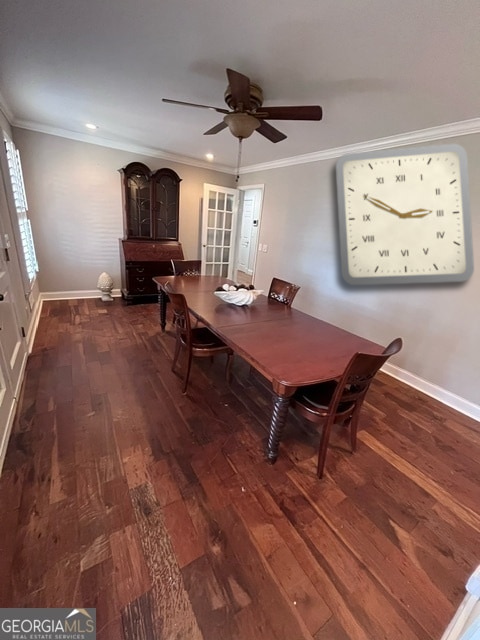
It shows 2 h 50 min
